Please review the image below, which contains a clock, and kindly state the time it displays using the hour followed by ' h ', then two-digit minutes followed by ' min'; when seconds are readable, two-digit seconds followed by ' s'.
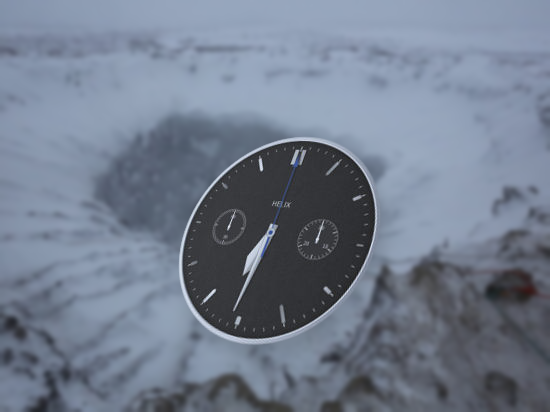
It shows 6 h 31 min
